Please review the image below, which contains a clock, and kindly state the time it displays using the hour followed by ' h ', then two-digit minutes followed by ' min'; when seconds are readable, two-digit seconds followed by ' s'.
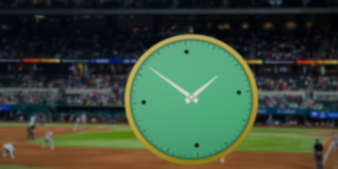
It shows 1 h 52 min
